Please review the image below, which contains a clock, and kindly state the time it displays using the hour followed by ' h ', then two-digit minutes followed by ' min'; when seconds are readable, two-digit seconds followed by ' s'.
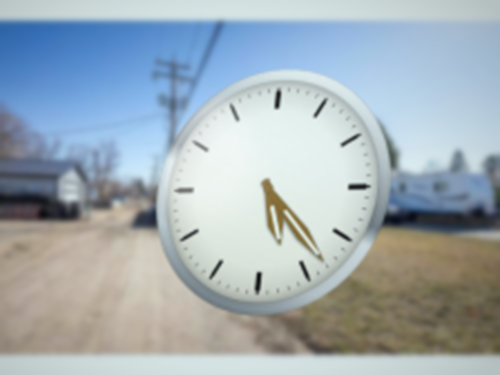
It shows 5 h 23 min
